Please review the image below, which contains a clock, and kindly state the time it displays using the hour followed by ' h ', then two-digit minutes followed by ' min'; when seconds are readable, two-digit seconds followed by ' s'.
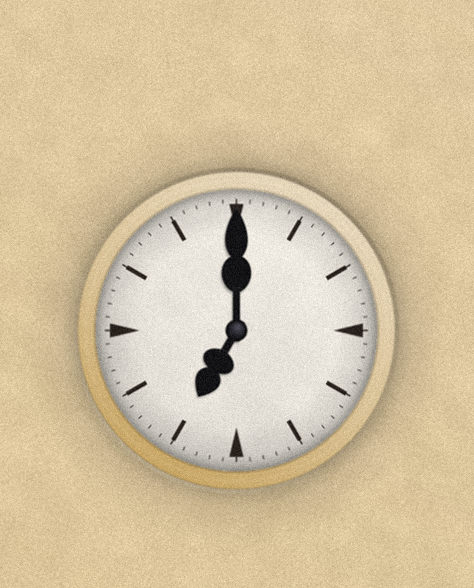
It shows 7 h 00 min
